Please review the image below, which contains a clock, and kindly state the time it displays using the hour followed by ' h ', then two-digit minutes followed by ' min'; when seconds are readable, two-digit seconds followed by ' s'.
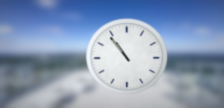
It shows 10 h 54 min
